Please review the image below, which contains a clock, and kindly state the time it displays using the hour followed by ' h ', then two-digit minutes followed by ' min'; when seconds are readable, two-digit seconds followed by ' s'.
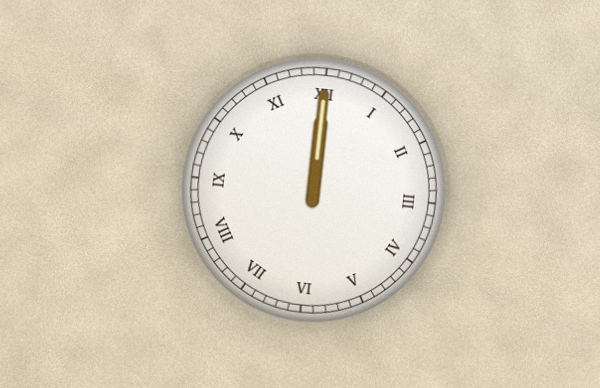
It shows 12 h 00 min
